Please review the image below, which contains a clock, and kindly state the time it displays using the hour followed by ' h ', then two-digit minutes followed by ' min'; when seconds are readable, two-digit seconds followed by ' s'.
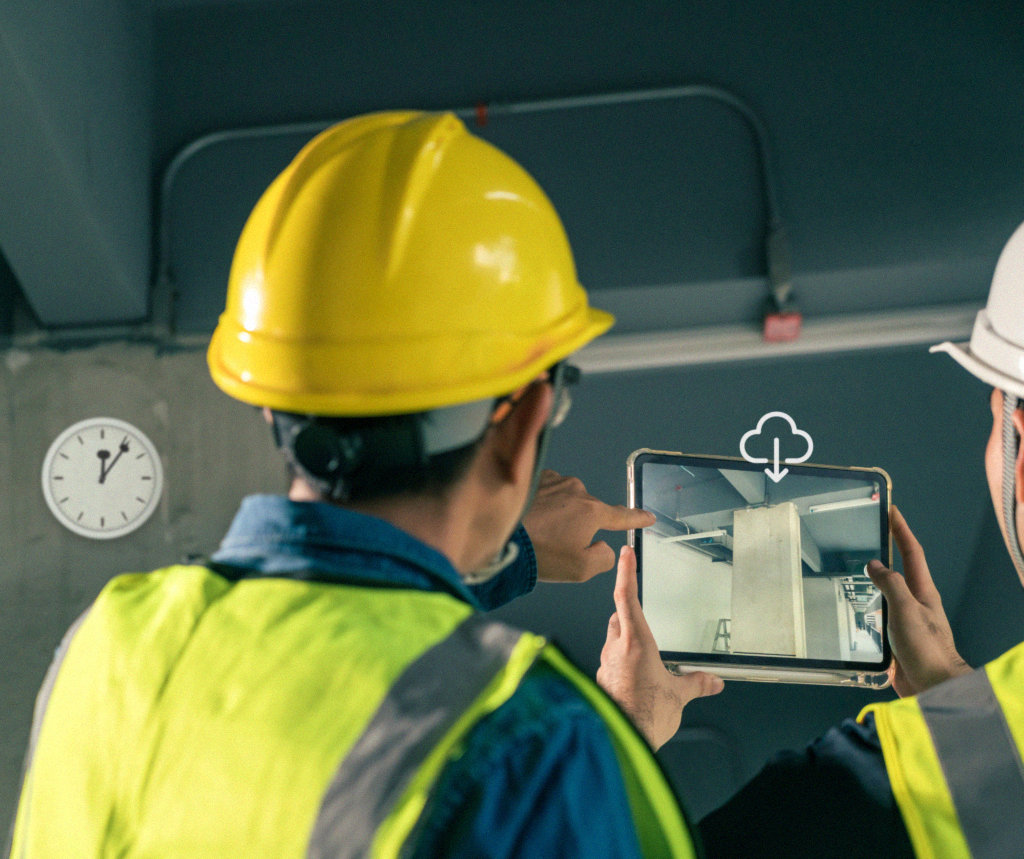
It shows 12 h 06 min
